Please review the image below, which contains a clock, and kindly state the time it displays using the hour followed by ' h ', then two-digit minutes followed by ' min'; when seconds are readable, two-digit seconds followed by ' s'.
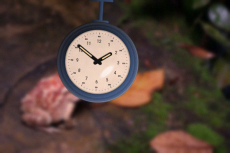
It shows 1 h 51 min
